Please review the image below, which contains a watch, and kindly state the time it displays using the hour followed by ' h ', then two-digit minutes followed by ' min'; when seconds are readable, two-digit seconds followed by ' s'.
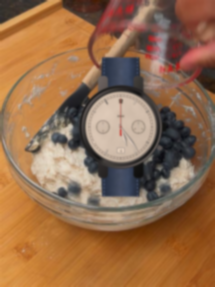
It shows 5 h 24 min
